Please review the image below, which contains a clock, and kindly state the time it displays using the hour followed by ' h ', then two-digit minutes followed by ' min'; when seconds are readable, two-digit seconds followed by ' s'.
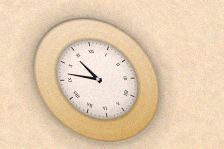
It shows 10 h 47 min
